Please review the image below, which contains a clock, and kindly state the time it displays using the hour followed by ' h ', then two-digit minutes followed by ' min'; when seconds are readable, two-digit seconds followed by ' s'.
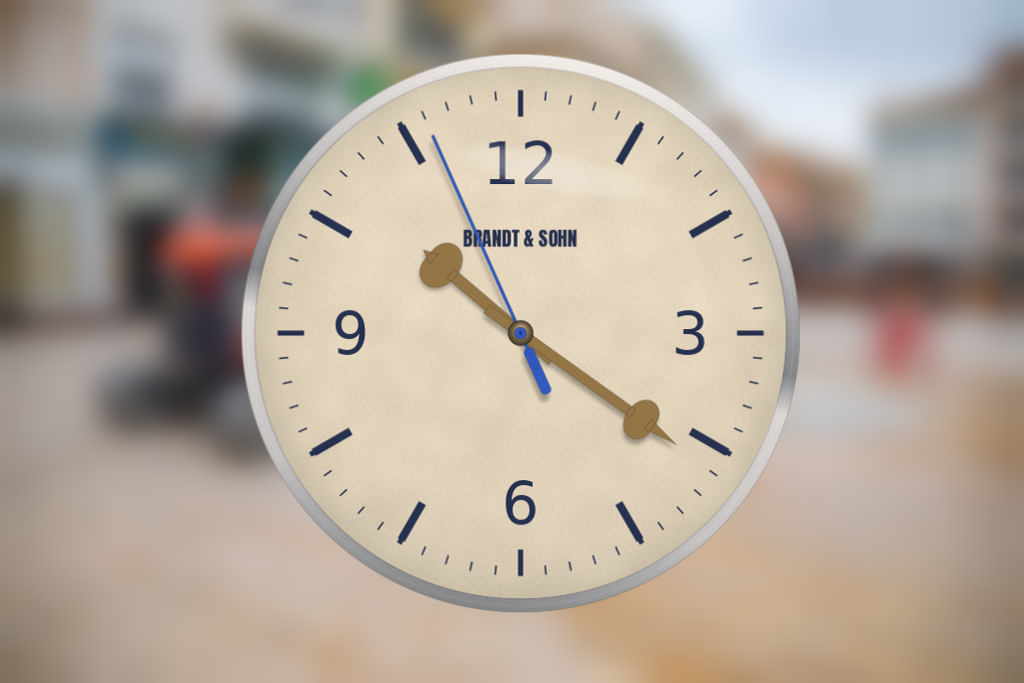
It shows 10 h 20 min 56 s
